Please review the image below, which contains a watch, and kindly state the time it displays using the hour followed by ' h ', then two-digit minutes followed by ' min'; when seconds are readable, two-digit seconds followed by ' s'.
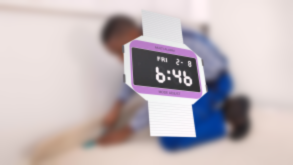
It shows 6 h 46 min
